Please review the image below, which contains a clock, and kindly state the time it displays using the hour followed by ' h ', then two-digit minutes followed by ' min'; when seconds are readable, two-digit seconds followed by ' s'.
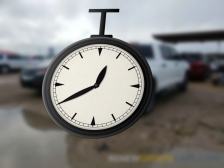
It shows 12 h 40 min
